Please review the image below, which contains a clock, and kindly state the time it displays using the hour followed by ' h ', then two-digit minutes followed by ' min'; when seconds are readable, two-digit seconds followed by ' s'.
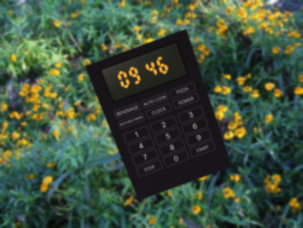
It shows 9 h 46 min
